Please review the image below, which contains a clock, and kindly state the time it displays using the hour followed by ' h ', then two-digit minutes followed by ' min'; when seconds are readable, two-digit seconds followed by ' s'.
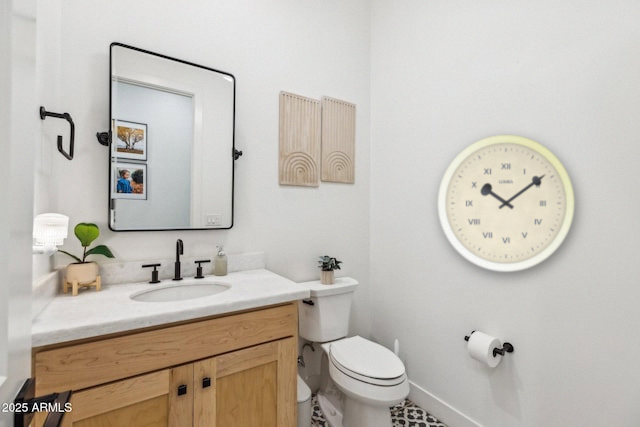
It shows 10 h 09 min
